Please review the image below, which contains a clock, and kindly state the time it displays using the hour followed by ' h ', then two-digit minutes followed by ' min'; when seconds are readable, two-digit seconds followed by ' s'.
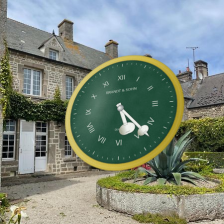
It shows 5 h 23 min
